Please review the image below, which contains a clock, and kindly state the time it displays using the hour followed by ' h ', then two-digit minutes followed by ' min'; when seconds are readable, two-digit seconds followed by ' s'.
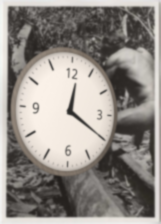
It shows 12 h 20 min
